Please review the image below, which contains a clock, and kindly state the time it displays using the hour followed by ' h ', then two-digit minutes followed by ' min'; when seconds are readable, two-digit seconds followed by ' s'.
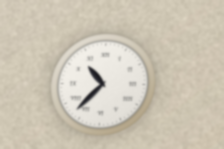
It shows 10 h 37 min
